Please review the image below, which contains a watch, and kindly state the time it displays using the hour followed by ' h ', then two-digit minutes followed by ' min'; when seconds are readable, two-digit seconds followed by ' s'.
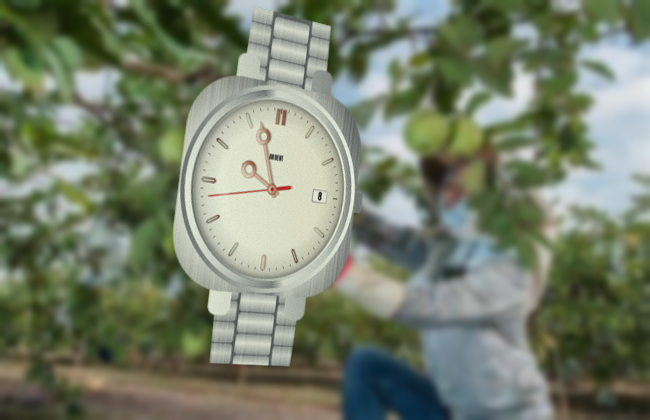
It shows 9 h 56 min 43 s
